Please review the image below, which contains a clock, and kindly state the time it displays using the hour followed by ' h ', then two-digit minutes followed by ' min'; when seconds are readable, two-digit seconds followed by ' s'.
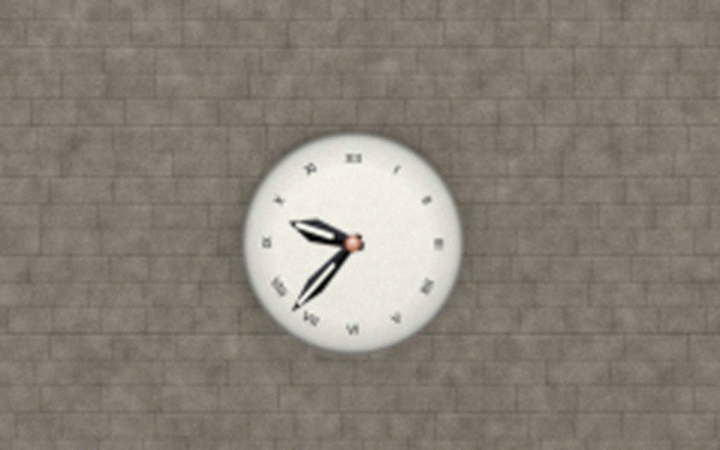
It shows 9 h 37 min
